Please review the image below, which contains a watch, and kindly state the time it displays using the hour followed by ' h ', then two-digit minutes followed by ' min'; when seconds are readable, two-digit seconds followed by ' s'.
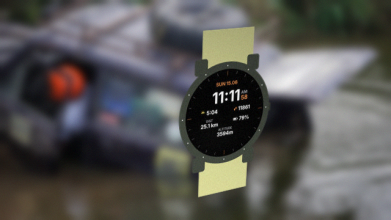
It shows 11 h 11 min
